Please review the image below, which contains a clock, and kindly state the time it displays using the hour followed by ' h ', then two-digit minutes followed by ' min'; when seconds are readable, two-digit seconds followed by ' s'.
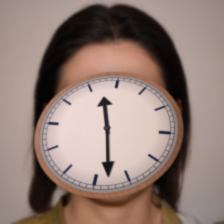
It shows 11 h 28 min
